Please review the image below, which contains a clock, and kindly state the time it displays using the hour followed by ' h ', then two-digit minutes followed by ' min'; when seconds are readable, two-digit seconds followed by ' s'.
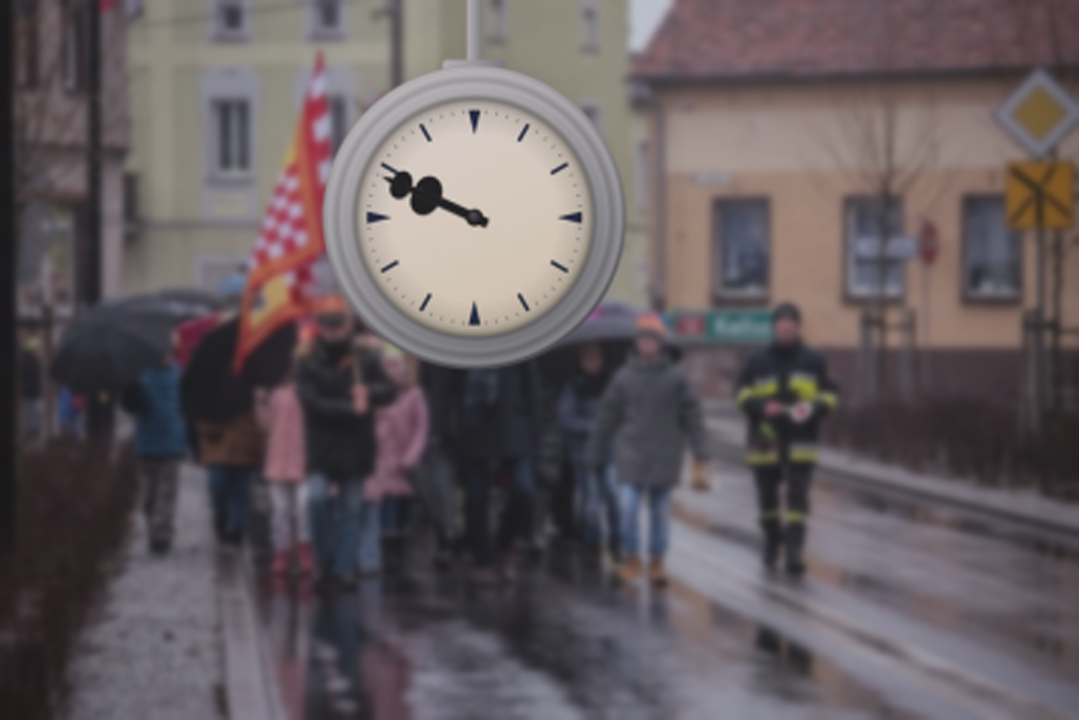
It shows 9 h 49 min
